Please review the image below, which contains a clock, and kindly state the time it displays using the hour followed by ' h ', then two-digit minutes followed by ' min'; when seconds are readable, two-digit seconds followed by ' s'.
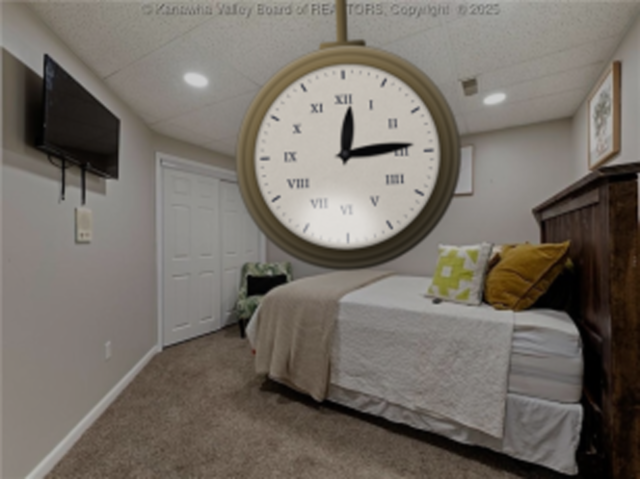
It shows 12 h 14 min
